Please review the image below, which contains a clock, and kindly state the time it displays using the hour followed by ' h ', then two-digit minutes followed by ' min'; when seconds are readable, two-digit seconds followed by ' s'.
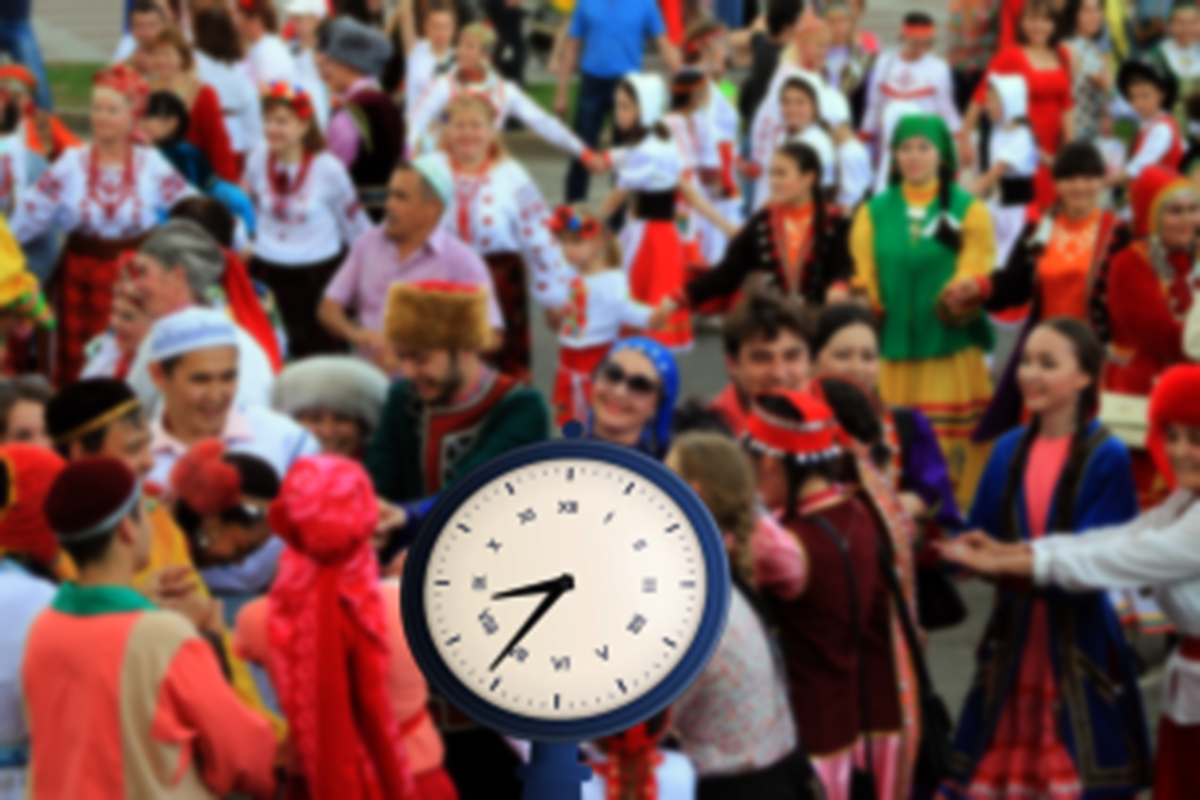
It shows 8 h 36 min
